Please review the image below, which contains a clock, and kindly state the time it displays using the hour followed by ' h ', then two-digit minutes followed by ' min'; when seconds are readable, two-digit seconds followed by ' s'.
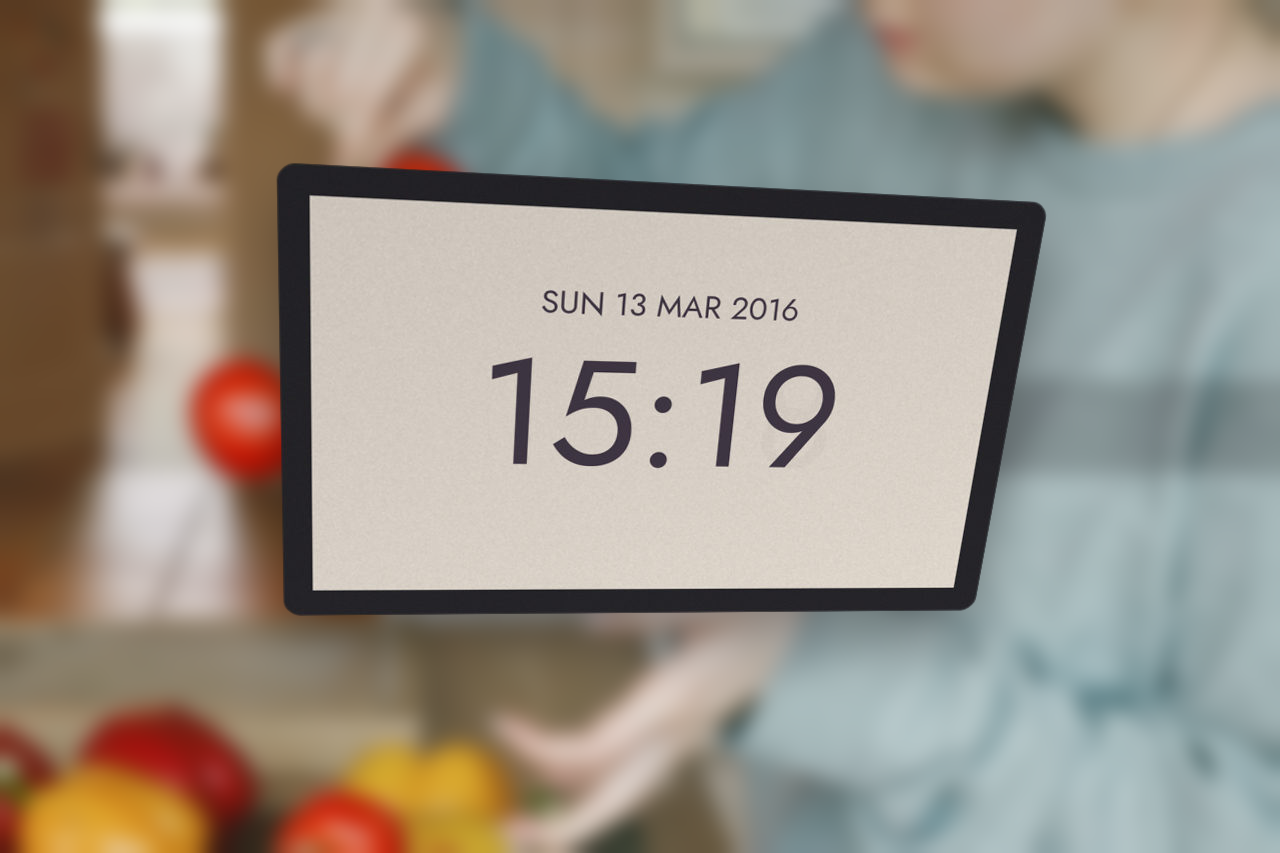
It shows 15 h 19 min
